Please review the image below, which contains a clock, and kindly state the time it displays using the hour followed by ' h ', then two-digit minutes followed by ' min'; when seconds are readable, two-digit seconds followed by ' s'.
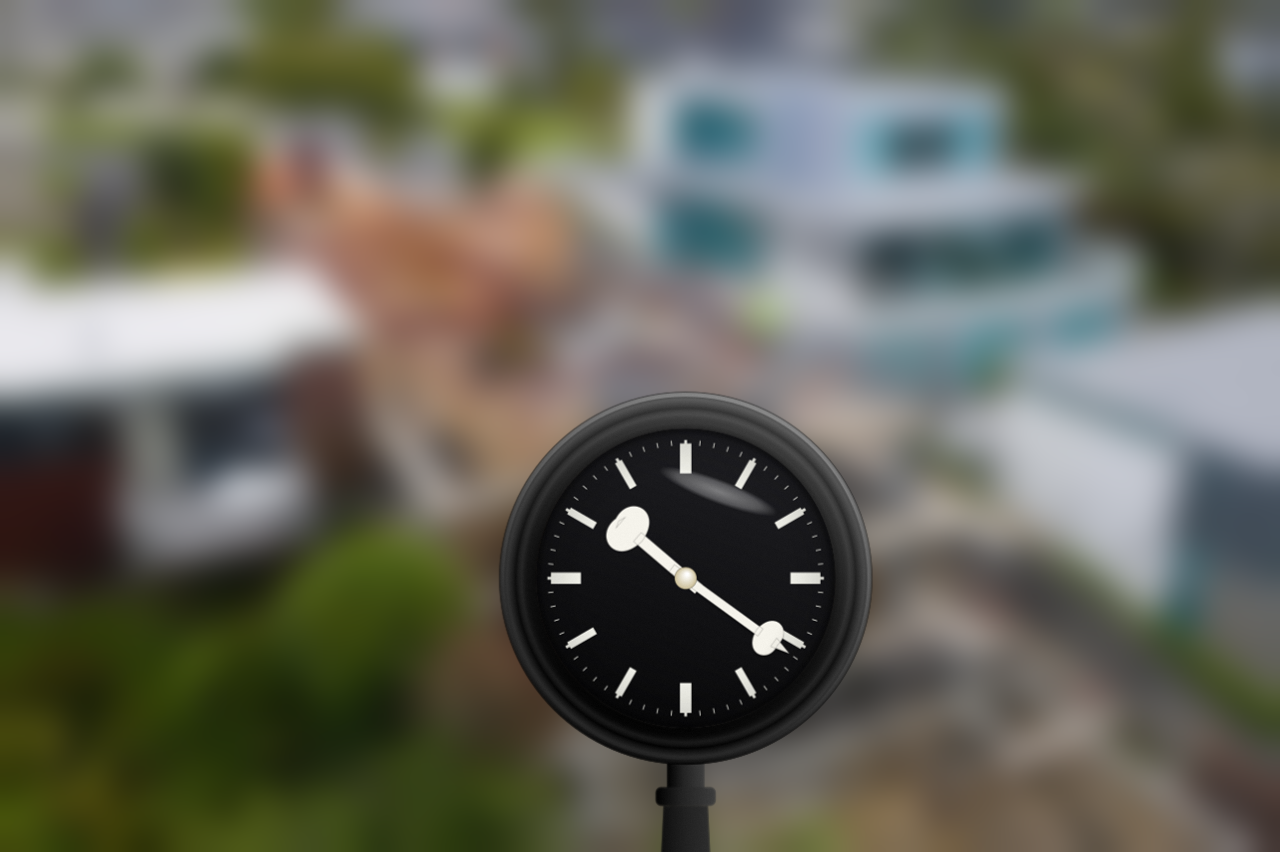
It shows 10 h 21 min
